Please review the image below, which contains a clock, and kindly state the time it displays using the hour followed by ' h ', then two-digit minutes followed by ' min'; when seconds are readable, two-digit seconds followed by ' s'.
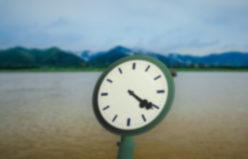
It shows 4 h 21 min
